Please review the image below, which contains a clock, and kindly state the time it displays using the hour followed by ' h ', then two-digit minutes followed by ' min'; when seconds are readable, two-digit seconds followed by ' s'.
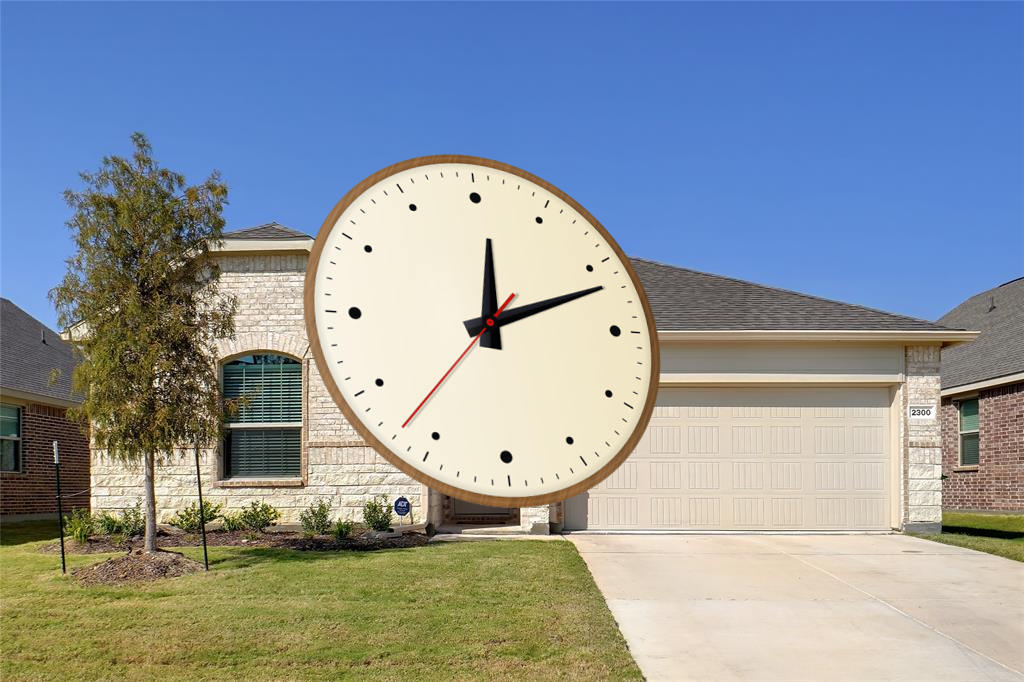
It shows 12 h 11 min 37 s
